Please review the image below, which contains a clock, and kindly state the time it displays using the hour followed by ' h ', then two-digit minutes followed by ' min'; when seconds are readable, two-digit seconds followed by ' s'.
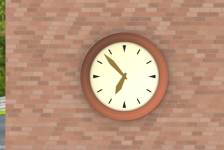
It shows 6 h 53 min
